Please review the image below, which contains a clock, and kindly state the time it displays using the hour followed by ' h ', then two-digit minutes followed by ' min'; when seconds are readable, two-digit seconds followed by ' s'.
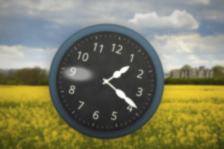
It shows 1 h 19 min
